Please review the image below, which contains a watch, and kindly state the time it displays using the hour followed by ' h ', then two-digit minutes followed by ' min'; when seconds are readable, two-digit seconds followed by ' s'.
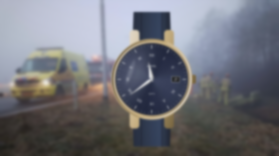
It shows 11 h 39 min
